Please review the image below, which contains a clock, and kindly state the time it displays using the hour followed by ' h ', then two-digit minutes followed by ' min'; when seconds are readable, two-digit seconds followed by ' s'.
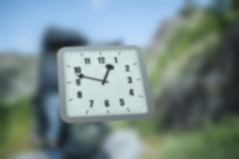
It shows 12 h 48 min
